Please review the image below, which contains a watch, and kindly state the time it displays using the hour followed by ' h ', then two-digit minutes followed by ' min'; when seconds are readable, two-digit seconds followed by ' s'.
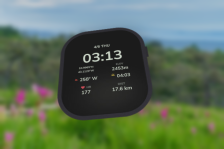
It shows 3 h 13 min
